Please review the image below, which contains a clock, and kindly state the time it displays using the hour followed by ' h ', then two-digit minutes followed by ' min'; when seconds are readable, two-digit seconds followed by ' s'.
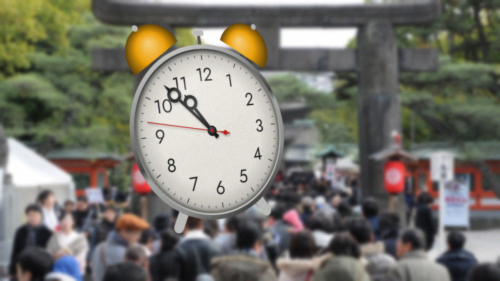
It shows 10 h 52 min 47 s
